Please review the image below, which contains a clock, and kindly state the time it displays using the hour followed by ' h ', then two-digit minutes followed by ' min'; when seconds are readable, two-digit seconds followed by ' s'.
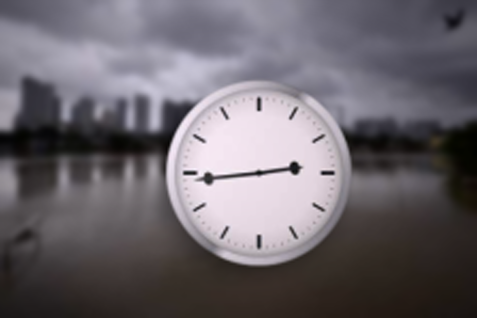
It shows 2 h 44 min
